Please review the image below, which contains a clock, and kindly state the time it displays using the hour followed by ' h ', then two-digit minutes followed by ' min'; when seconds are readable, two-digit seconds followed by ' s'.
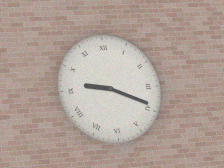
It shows 9 h 19 min
